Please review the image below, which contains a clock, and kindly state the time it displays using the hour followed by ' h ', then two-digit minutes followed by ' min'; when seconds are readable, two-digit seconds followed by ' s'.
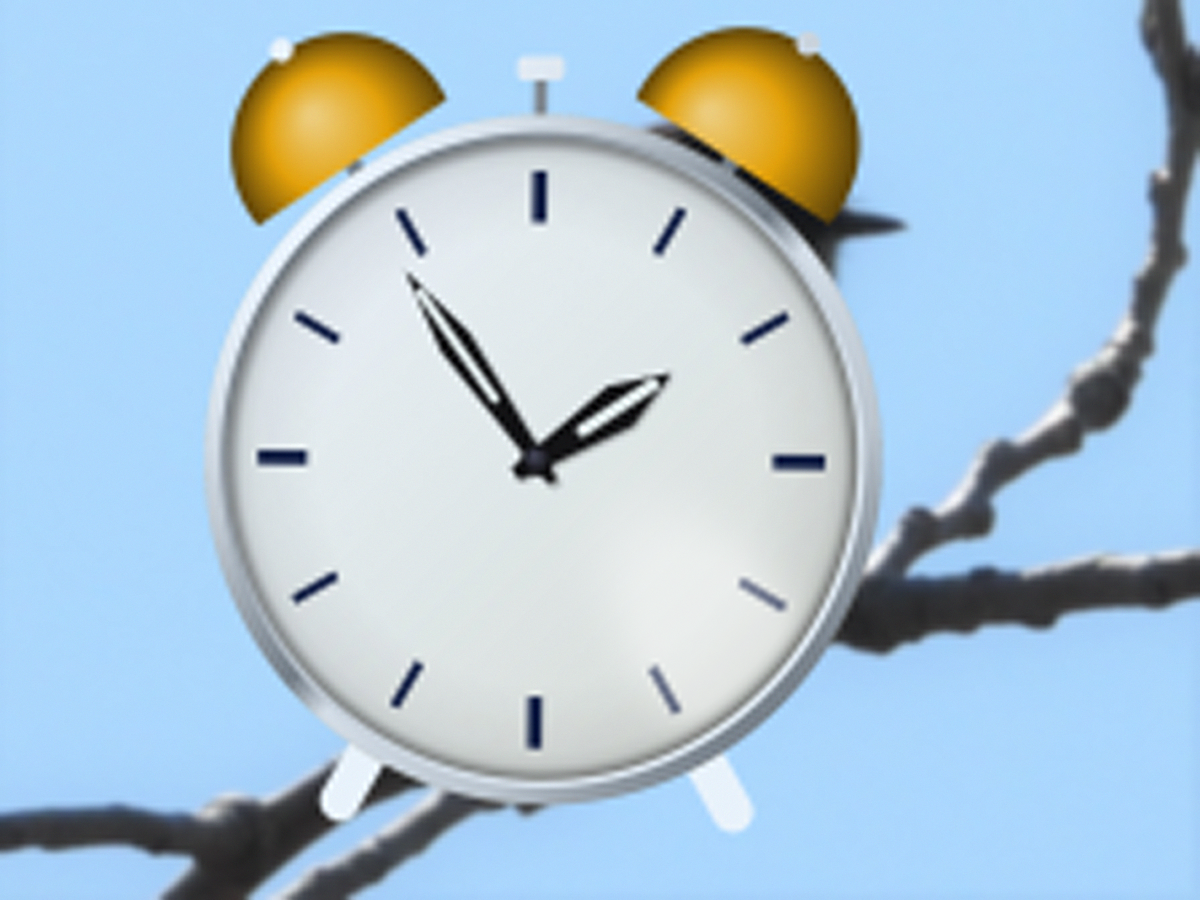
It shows 1 h 54 min
